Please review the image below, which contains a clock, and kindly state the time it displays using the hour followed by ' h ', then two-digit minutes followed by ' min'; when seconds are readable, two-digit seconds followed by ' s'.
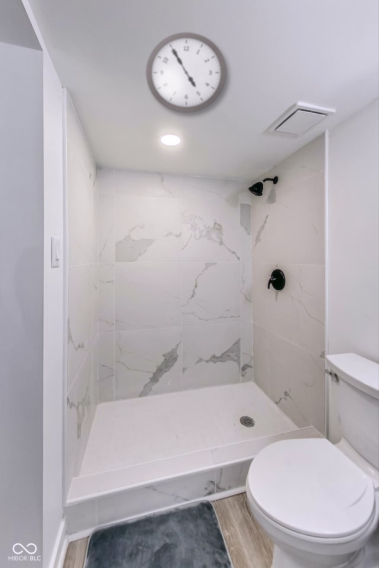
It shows 4 h 55 min
